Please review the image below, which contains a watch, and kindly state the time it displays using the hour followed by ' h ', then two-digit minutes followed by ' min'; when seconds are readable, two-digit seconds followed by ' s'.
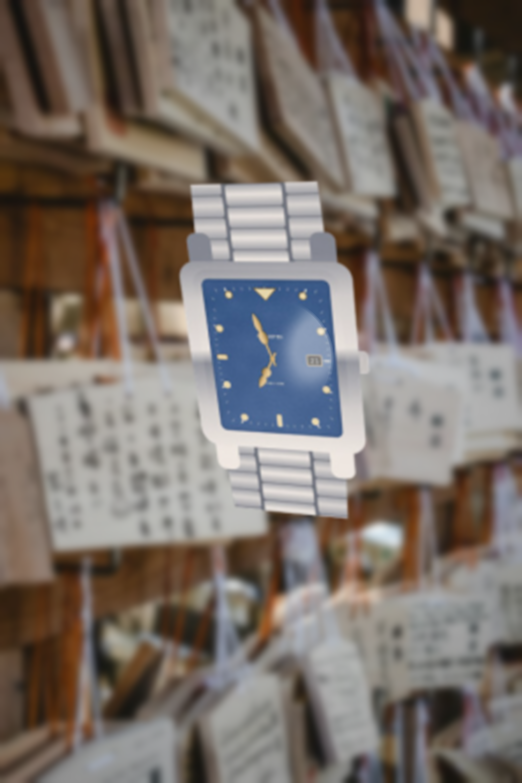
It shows 6 h 57 min
